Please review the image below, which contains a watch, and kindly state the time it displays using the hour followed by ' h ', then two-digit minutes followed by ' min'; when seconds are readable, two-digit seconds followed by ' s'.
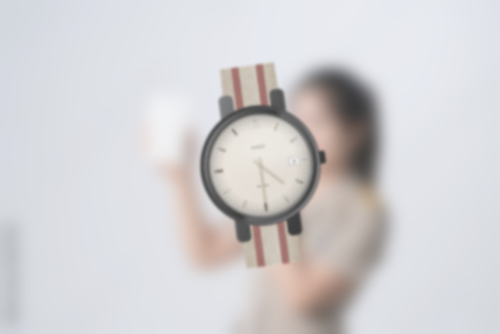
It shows 4 h 30 min
